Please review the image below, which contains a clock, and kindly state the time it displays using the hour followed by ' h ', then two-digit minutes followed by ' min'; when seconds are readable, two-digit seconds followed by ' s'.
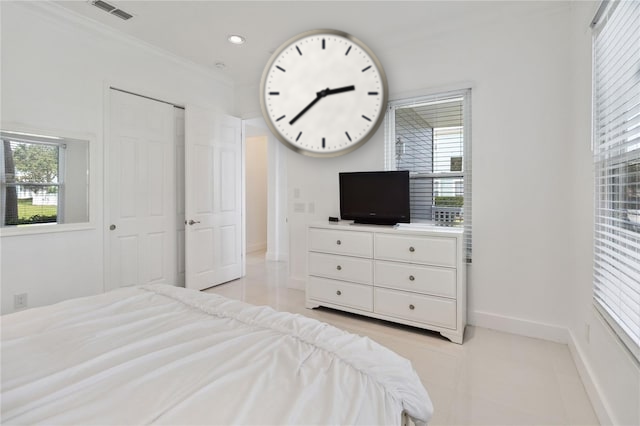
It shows 2 h 38 min
